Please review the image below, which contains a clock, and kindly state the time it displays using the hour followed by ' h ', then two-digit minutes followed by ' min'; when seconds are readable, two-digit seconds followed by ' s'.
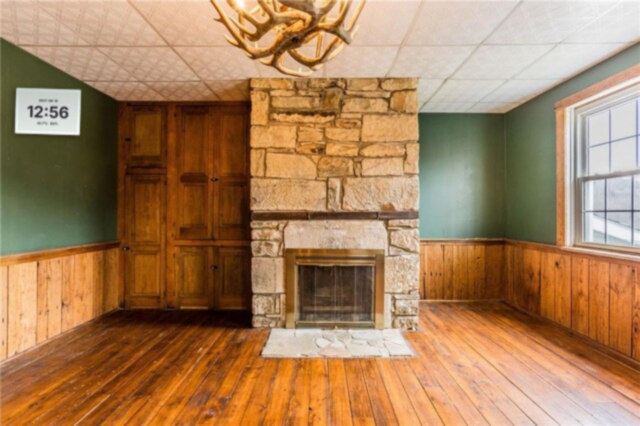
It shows 12 h 56 min
